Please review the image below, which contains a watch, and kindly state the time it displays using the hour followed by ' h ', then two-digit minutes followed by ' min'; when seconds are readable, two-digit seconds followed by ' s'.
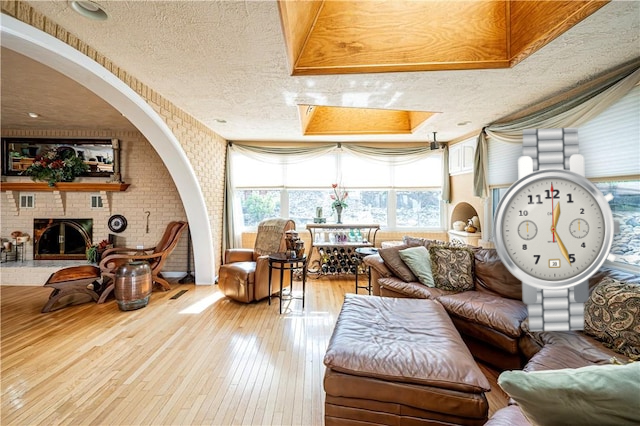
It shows 12 h 26 min
